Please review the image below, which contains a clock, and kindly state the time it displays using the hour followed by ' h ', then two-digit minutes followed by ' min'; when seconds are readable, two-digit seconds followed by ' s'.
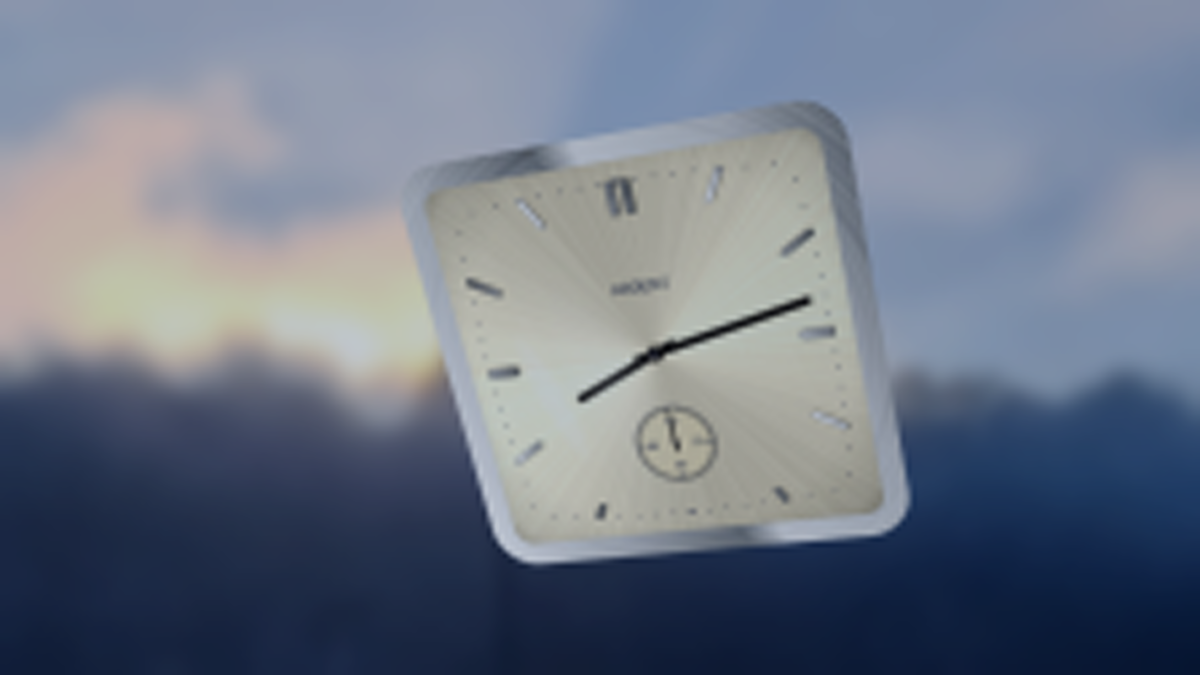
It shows 8 h 13 min
